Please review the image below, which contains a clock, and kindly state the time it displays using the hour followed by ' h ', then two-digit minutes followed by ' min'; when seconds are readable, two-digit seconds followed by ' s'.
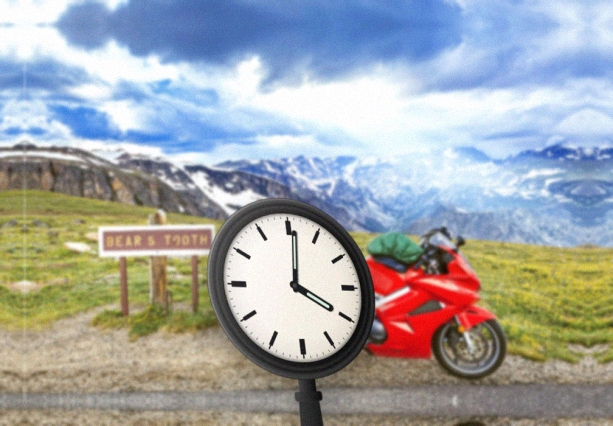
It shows 4 h 01 min
